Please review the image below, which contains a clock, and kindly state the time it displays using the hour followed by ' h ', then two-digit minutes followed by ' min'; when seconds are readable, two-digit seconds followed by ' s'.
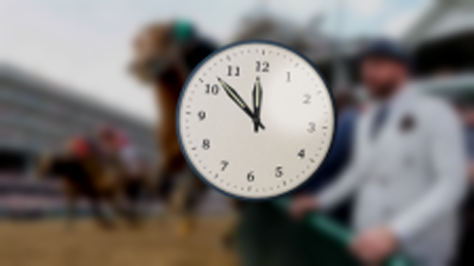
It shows 11 h 52 min
